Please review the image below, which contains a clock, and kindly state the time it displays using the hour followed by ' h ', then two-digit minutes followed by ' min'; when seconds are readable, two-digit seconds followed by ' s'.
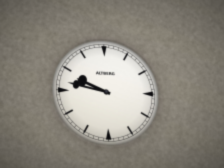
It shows 9 h 47 min
